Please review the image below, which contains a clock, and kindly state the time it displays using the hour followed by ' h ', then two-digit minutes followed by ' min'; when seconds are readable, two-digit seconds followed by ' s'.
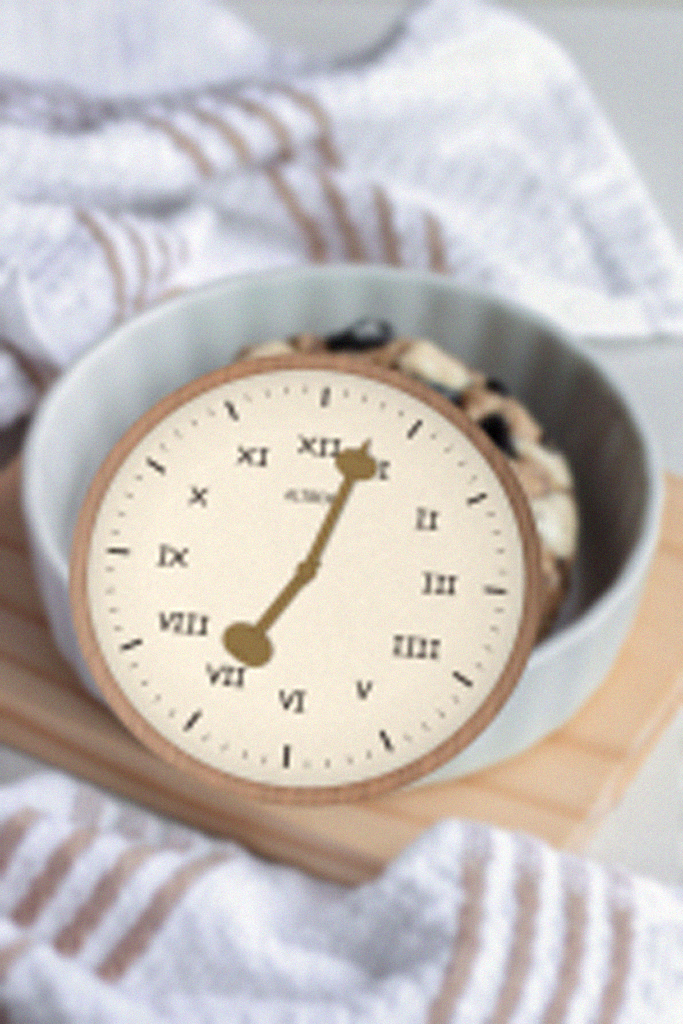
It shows 7 h 03 min
